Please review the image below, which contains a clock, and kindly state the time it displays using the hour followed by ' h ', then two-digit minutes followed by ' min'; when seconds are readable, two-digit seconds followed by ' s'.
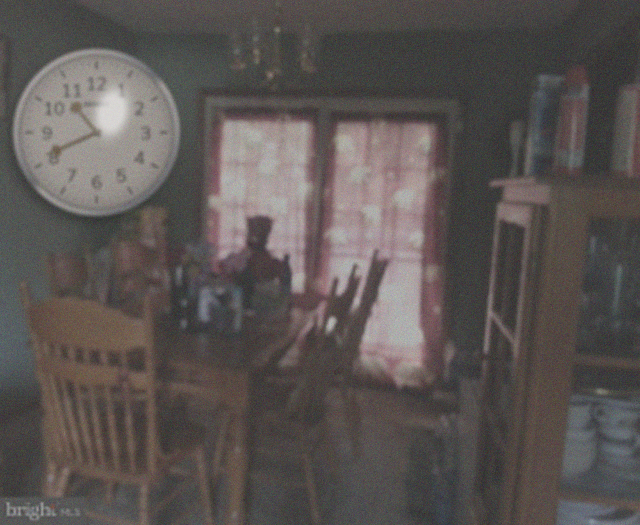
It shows 10 h 41 min
